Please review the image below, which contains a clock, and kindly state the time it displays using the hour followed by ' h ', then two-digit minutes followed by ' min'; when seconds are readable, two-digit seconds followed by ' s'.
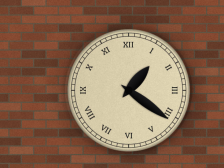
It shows 1 h 21 min
